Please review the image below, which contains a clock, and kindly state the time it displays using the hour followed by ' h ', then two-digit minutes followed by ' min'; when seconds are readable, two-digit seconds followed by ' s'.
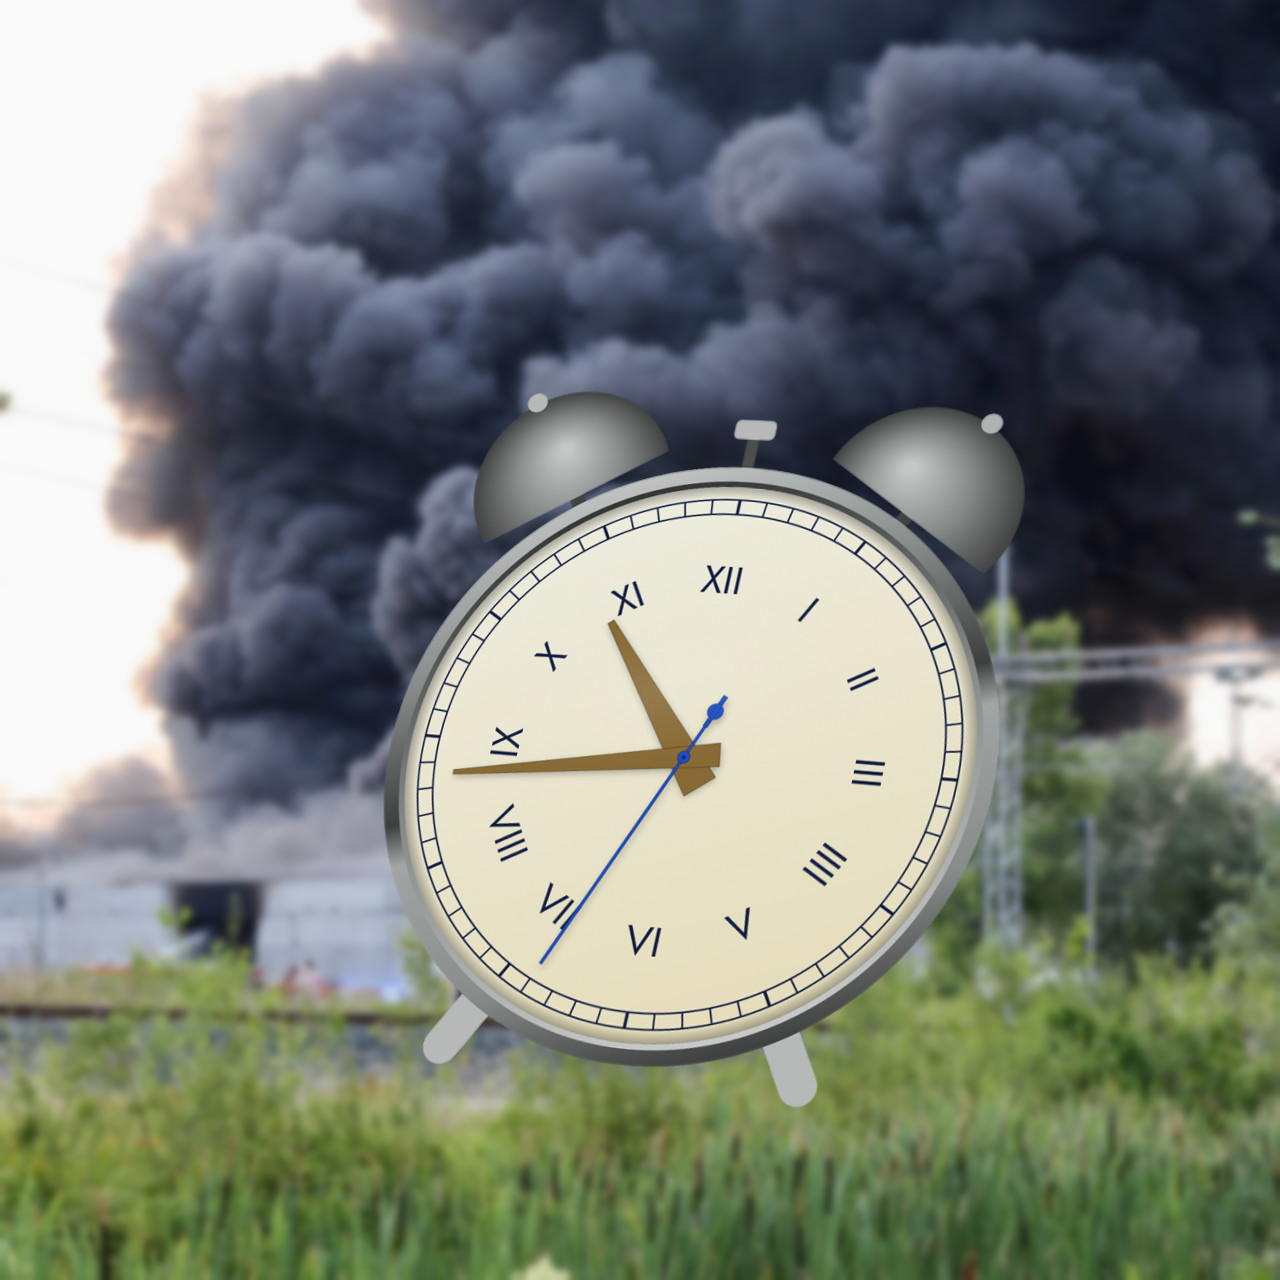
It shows 10 h 43 min 34 s
